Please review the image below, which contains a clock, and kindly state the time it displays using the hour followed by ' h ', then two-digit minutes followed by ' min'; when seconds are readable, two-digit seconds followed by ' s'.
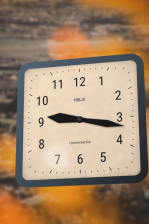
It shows 9 h 17 min
